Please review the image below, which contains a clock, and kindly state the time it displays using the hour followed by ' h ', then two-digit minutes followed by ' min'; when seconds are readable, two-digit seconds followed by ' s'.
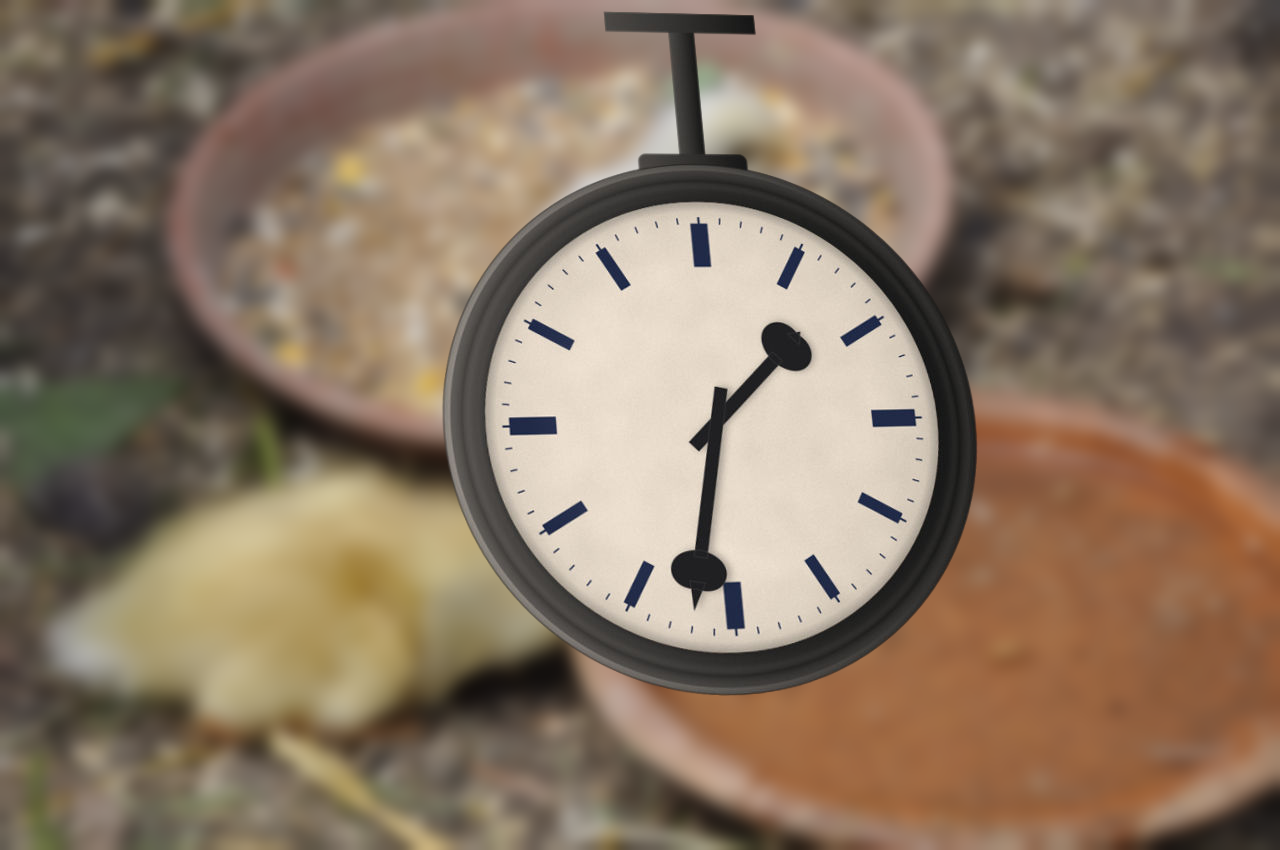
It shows 1 h 32 min
